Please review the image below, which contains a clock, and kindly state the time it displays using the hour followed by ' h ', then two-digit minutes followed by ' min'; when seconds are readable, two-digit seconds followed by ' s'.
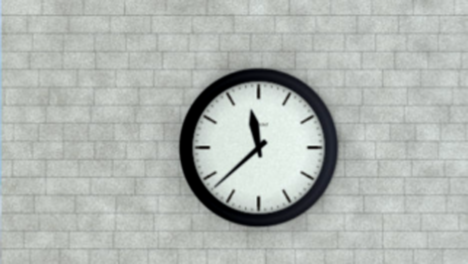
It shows 11 h 38 min
